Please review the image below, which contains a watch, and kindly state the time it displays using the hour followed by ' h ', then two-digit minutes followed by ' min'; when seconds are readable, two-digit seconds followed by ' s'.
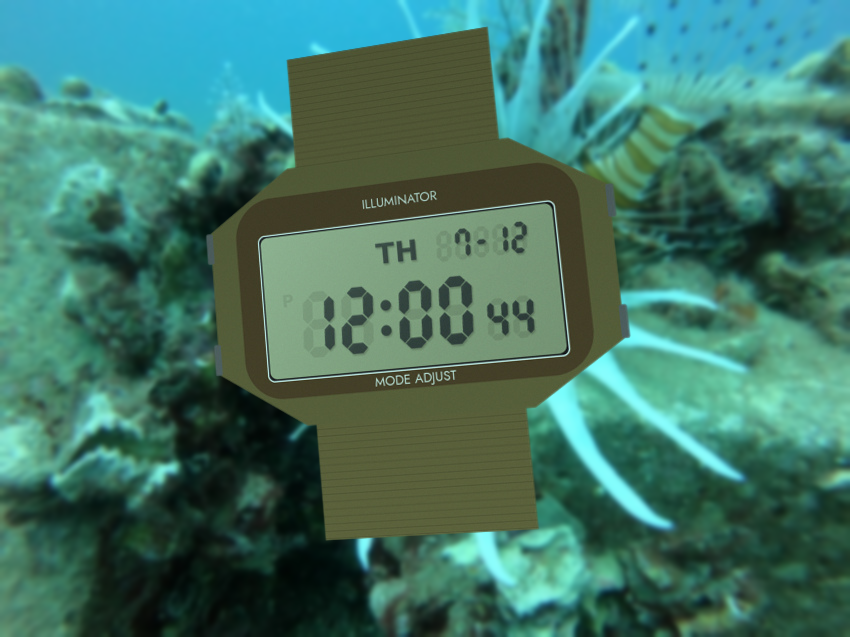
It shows 12 h 00 min 44 s
